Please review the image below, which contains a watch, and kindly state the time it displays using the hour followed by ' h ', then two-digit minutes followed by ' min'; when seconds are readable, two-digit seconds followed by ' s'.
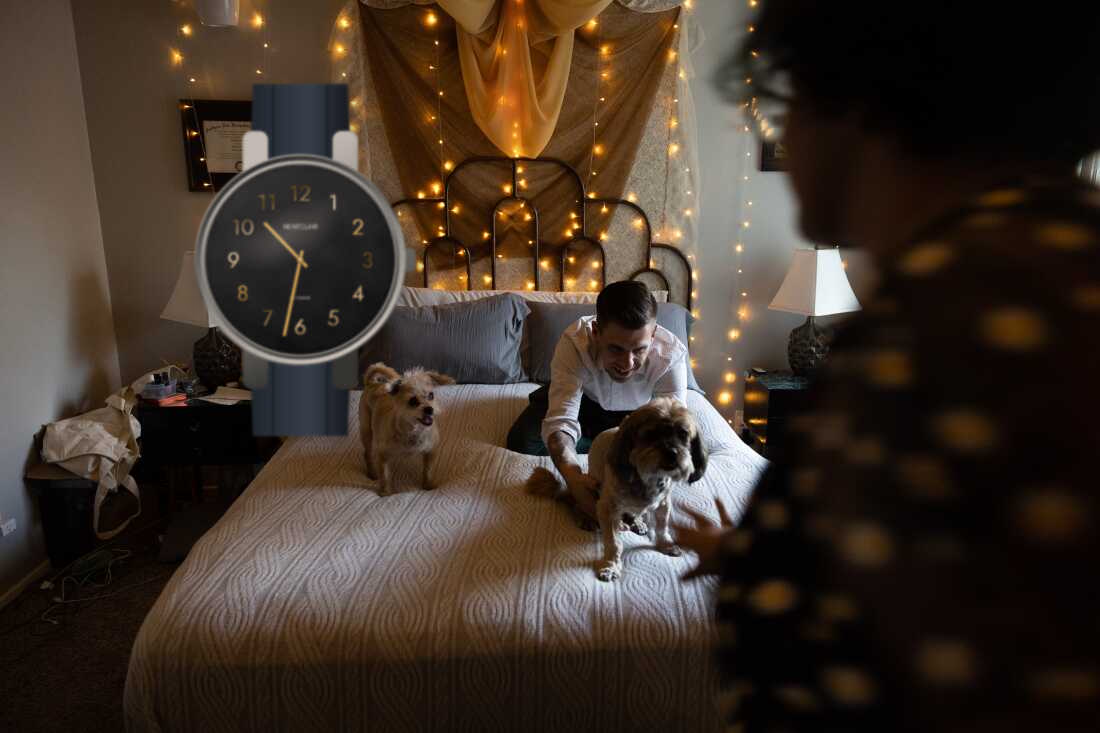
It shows 10 h 32 min
